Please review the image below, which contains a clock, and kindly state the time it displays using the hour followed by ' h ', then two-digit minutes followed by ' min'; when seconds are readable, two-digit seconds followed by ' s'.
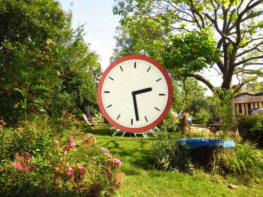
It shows 2 h 28 min
